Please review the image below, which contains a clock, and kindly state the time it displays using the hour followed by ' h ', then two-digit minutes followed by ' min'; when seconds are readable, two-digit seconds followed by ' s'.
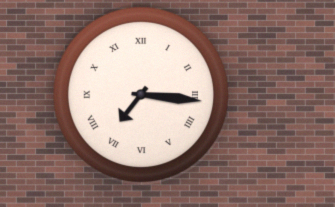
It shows 7 h 16 min
